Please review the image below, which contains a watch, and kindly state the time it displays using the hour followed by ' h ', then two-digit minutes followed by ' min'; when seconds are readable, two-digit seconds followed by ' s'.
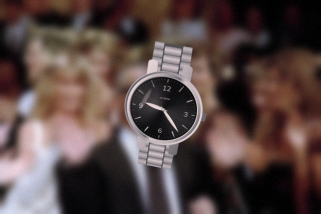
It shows 9 h 23 min
